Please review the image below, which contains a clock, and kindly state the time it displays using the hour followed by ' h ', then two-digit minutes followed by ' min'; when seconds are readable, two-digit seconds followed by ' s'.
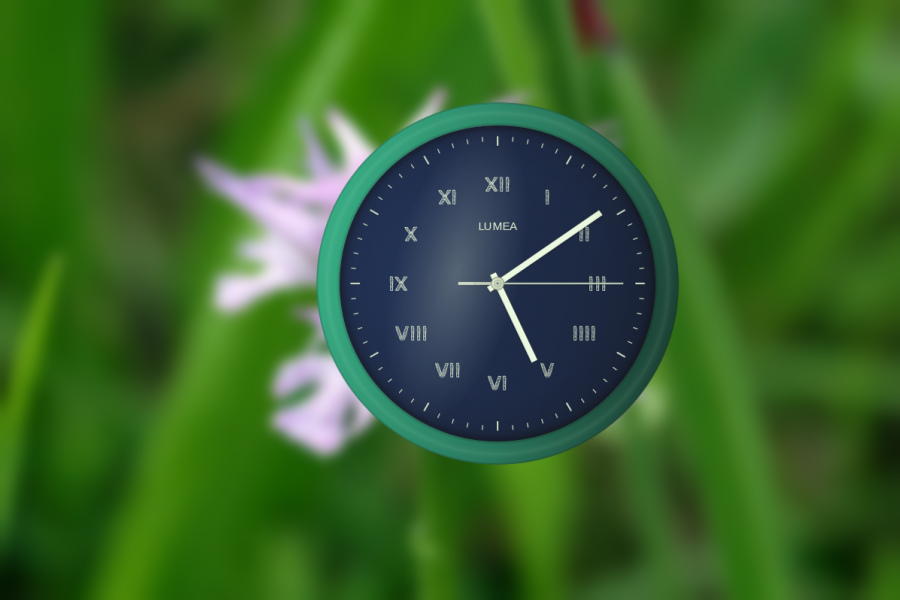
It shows 5 h 09 min 15 s
